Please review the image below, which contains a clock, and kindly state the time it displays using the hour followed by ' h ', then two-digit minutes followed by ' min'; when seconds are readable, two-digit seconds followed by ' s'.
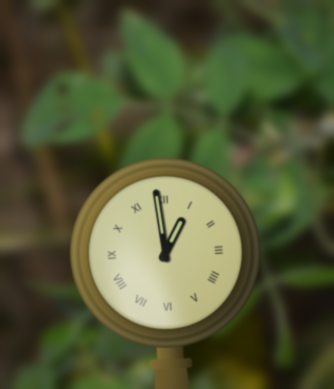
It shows 12 h 59 min
